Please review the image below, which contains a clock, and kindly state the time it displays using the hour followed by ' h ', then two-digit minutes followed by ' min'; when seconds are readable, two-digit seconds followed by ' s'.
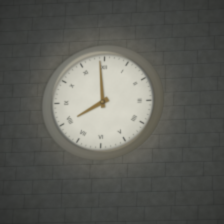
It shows 7 h 59 min
